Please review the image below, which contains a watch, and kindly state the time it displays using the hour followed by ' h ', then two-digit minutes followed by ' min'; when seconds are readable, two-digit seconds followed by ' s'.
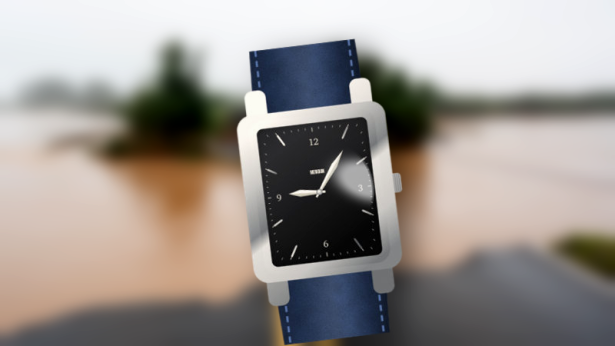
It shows 9 h 06 min
